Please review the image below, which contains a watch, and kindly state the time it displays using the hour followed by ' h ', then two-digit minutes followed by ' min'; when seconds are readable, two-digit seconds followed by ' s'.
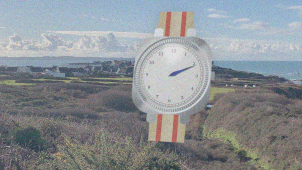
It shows 2 h 11 min
